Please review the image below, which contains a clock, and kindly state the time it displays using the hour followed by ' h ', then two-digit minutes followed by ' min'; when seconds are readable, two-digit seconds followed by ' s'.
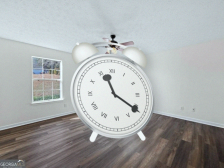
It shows 11 h 21 min
